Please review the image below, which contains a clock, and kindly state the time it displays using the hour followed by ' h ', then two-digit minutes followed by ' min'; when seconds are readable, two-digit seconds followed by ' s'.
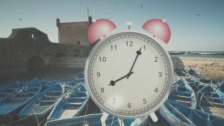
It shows 8 h 04 min
